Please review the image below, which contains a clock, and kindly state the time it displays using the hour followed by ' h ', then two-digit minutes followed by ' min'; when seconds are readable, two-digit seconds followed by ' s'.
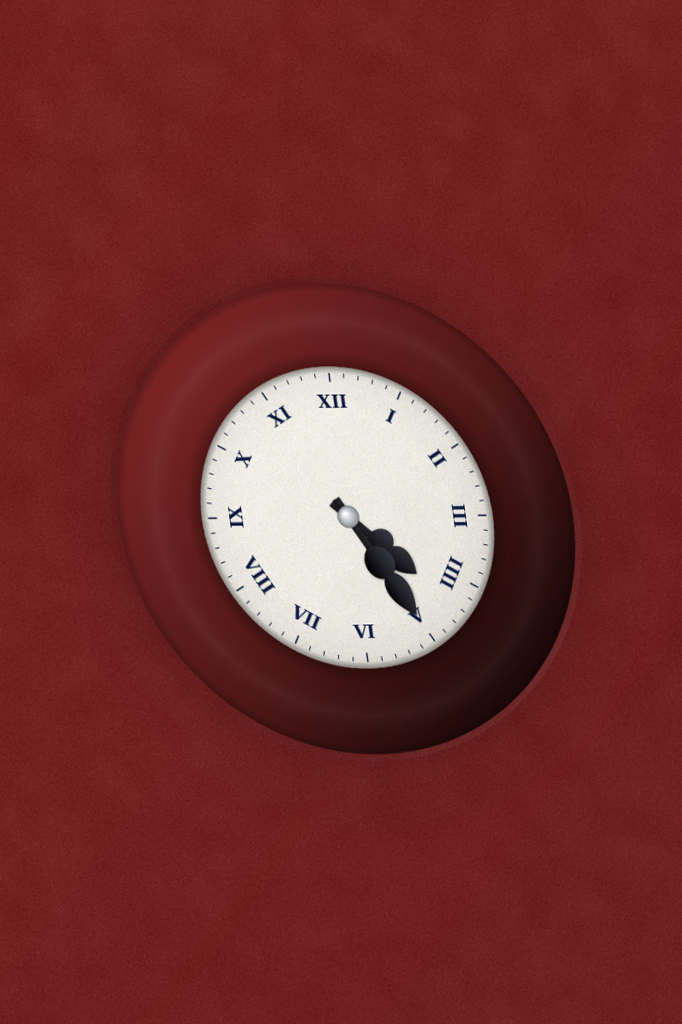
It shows 4 h 25 min
